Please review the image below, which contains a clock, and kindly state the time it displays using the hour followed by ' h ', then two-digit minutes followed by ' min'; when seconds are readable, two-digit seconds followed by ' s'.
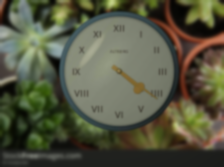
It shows 4 h 21 min
